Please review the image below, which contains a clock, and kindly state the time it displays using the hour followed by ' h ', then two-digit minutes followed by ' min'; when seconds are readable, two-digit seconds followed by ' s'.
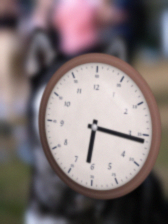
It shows 6 h 16 min
